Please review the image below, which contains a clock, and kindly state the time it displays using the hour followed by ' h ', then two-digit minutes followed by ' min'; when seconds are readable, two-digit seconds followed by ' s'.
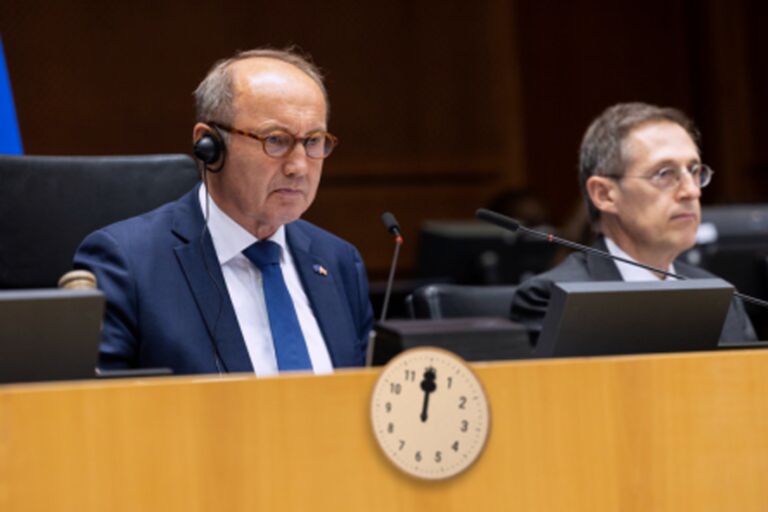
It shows 12 h 00 min
